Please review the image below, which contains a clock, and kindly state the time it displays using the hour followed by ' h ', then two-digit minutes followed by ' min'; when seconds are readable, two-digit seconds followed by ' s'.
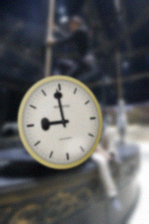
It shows 8 h 59 min
